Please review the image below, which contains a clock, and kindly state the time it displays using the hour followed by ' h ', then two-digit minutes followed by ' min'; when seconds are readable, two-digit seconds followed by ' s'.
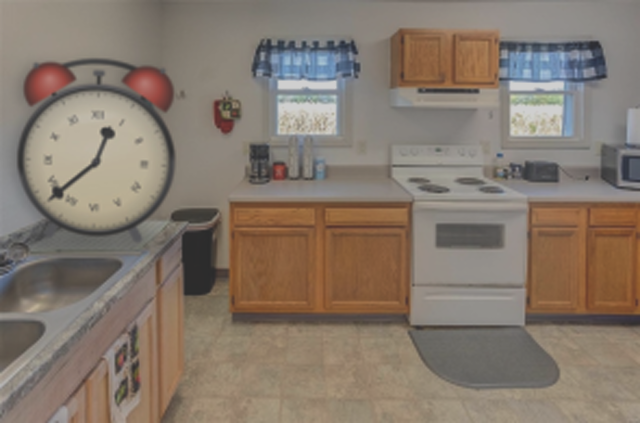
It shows 12 h 38 min
